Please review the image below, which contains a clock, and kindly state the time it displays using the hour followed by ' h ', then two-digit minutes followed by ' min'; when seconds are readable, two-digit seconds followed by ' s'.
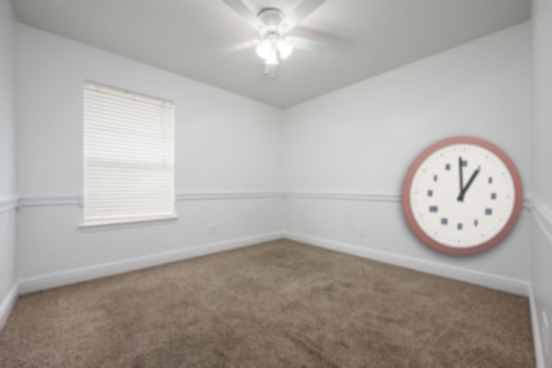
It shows 12 h 59 min
